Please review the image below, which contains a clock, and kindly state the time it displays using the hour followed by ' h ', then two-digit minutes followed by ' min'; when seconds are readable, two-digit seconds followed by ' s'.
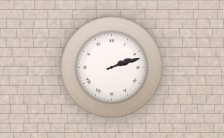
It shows 2 h 12 min
